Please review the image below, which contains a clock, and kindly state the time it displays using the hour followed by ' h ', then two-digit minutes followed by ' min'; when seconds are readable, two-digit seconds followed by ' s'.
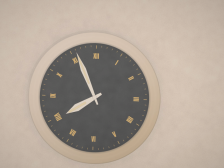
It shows 7 h 56 min
